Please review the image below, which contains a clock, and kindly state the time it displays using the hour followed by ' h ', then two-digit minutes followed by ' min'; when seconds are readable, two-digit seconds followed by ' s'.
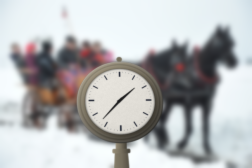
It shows 1 h 37 min
